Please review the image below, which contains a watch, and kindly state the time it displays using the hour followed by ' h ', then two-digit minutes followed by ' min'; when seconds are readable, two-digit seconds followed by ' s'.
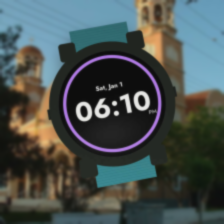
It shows 6 h 10 min
